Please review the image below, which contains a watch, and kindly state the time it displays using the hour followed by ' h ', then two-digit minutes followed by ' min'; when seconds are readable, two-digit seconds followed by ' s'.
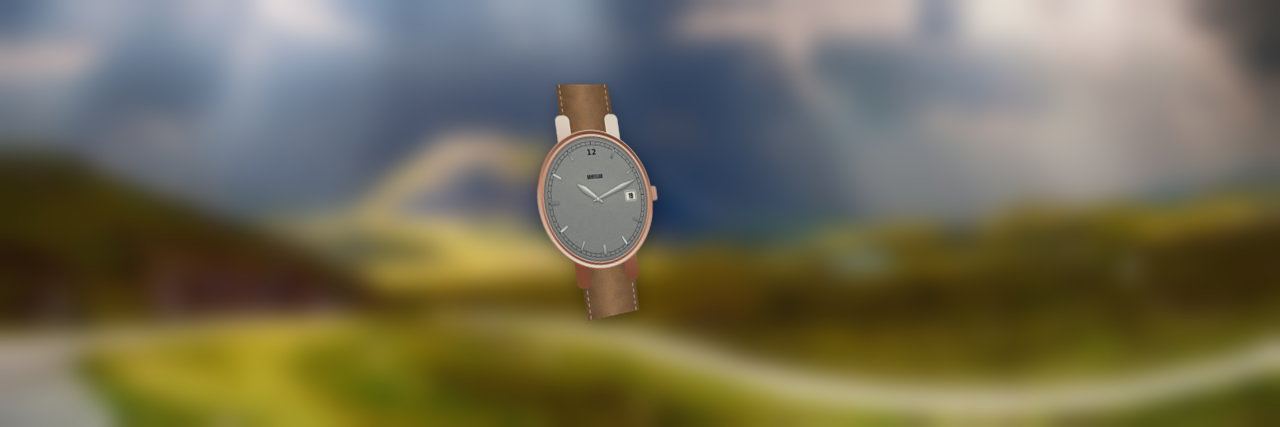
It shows 10 h 12 min
